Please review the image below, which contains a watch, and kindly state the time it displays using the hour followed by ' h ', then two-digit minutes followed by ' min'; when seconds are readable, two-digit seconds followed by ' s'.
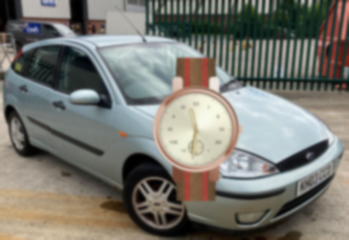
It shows 11 h 31 min
